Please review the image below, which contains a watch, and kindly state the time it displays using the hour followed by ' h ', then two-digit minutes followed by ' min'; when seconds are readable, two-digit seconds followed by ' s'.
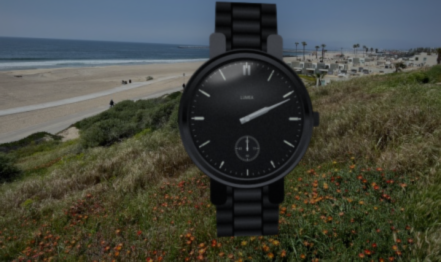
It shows 2 h 11 min
